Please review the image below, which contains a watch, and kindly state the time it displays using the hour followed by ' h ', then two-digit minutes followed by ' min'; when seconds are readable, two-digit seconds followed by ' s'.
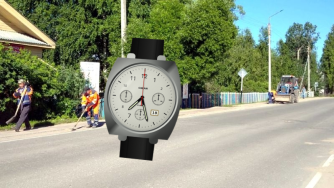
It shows 7 h 27 min
